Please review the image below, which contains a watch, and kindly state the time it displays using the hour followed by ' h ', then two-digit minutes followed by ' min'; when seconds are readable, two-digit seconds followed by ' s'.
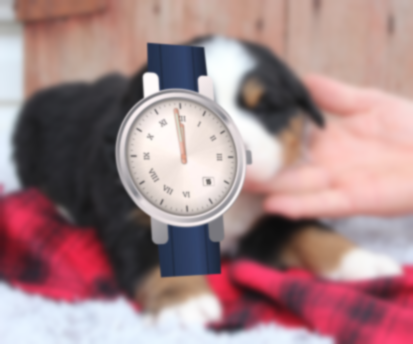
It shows 11 h 59 min
